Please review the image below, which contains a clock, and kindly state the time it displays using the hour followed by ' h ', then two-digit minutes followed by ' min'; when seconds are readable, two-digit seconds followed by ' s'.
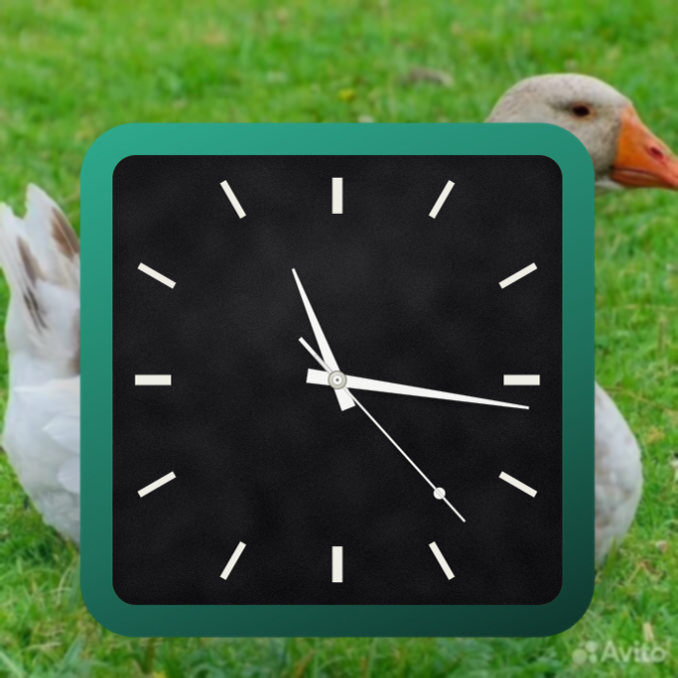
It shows 11 h 16 min 23 s
